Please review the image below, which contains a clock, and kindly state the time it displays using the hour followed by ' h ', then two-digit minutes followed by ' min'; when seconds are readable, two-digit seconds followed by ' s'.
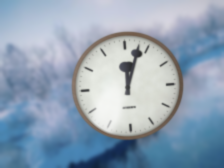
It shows 12 h 03 min
